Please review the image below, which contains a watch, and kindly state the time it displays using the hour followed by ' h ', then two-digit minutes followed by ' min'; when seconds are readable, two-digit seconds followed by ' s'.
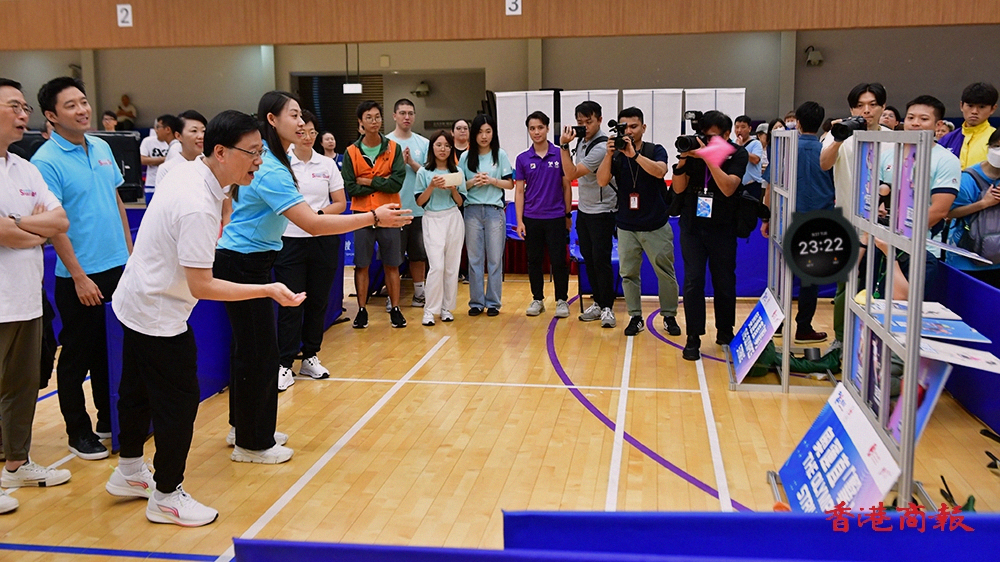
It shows 23 h 22 min
